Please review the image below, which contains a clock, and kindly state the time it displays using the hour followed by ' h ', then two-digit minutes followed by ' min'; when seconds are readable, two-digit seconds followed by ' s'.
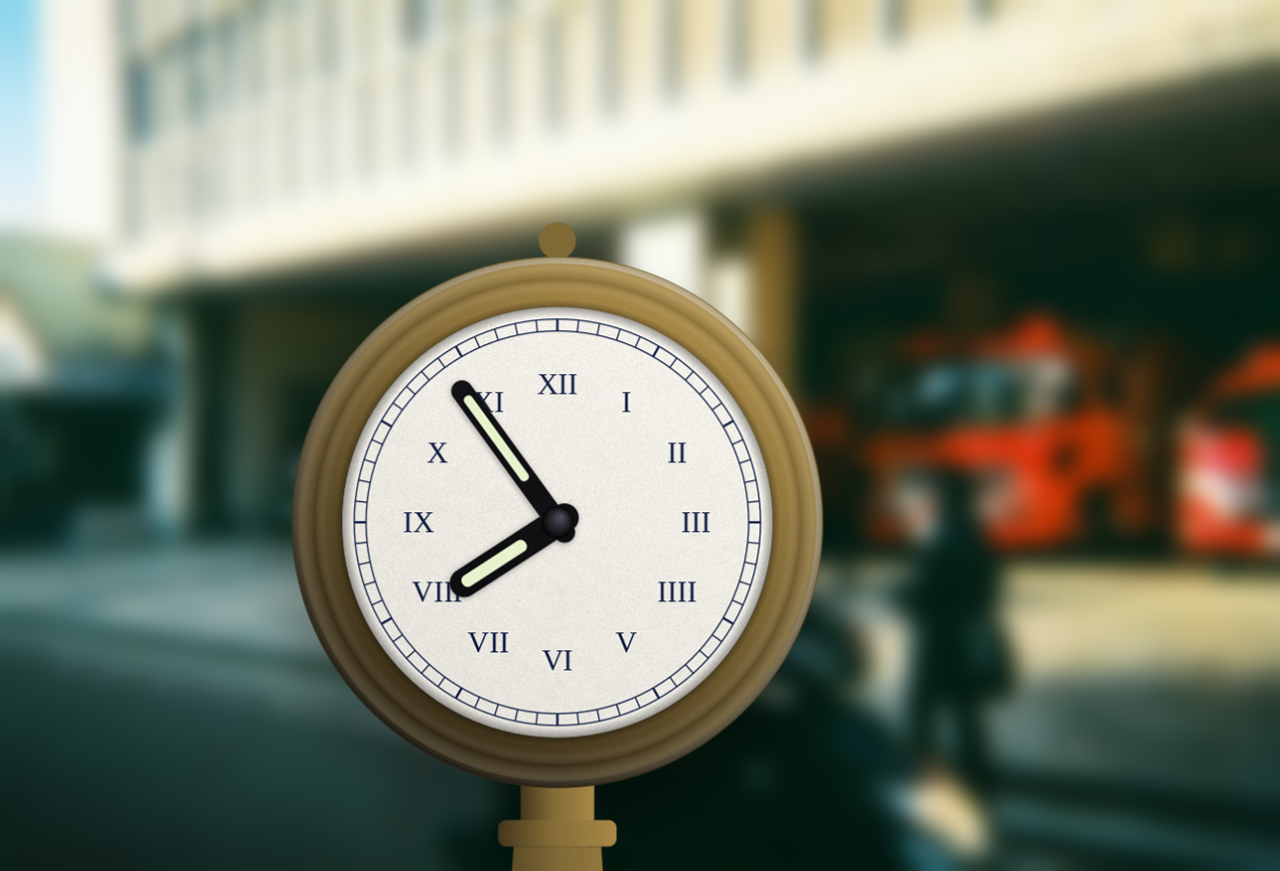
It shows 7 h 54 min
